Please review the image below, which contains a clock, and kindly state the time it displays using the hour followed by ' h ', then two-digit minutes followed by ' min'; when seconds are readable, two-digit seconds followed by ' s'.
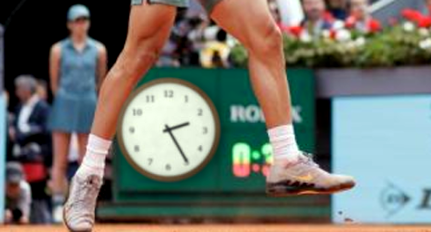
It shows 2 h 25 min
